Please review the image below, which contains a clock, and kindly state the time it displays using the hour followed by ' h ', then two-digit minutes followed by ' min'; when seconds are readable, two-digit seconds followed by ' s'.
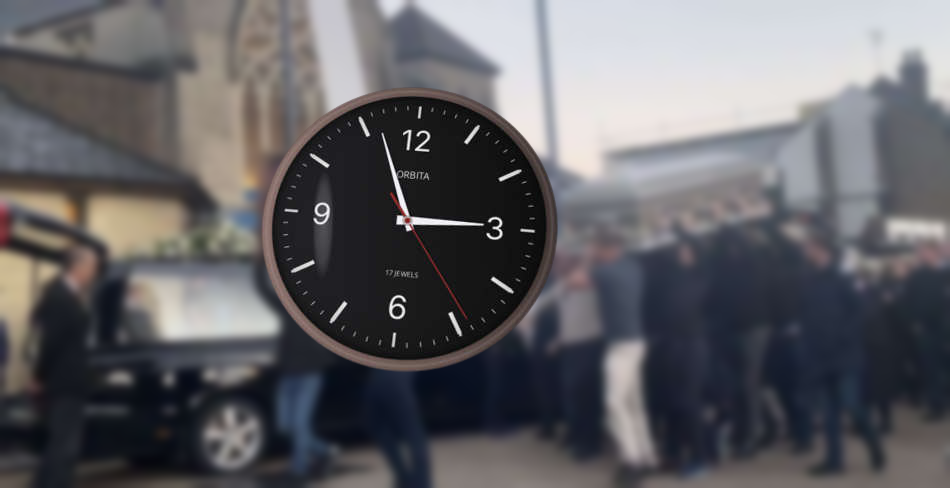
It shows 2 h 56 min 24 s
